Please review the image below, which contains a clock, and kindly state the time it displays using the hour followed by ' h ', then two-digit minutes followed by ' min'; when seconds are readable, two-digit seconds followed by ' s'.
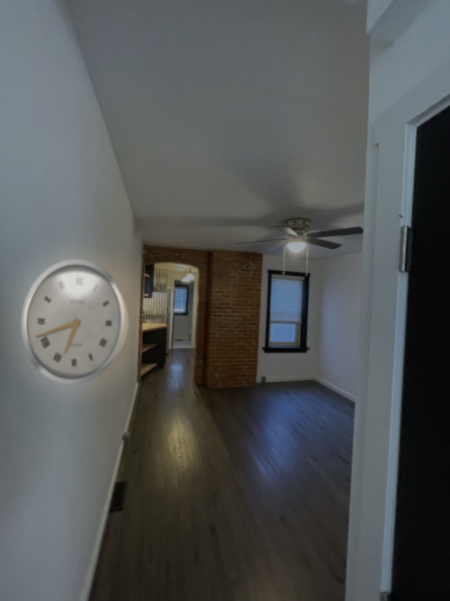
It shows 6 h 42 min
